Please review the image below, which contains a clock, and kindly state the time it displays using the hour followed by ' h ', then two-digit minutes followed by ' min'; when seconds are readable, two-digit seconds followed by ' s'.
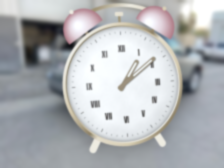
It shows 1 h 09 min
